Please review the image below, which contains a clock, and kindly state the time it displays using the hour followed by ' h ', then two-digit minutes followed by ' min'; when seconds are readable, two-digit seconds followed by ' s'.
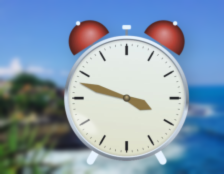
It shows 3 h 48 min
